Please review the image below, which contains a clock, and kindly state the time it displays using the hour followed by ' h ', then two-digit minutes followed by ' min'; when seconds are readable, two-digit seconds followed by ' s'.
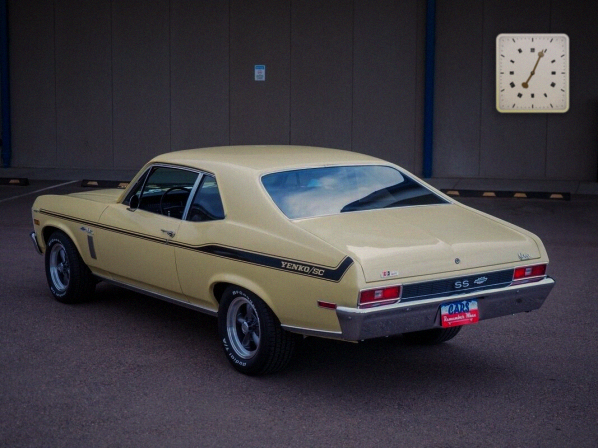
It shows 7 h 04 min
